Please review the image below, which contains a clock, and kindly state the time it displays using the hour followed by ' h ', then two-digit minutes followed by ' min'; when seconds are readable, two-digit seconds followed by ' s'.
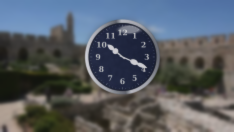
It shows 10 h 19 min
